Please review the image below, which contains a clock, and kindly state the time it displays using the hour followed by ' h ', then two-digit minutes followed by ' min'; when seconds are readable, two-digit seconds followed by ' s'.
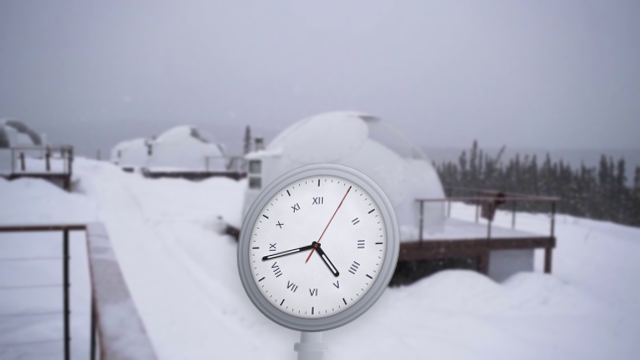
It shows 4 h 43 min 05 s
